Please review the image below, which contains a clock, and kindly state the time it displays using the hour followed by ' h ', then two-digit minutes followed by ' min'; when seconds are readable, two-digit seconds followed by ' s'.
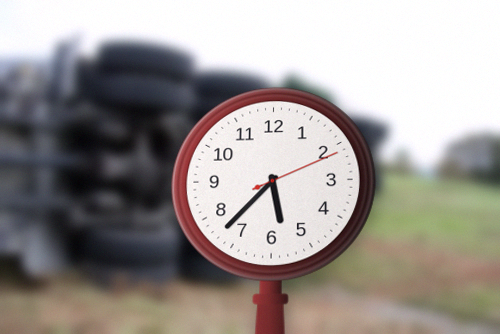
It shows 5 h 37 min 11 s
